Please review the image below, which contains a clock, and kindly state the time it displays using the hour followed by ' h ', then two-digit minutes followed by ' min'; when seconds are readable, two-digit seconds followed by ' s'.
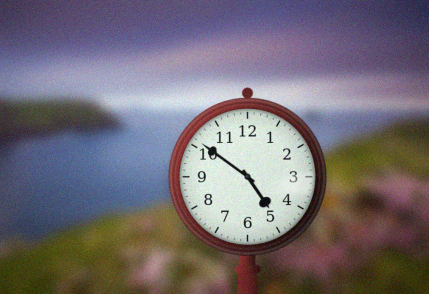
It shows 4 h 51 min
